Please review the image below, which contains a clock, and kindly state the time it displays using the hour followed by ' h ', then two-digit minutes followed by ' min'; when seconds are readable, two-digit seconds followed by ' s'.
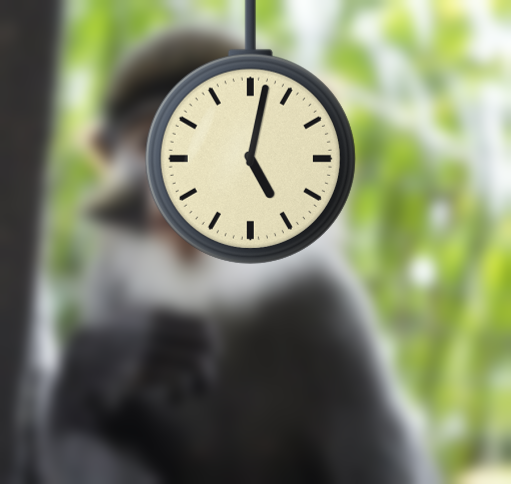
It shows 5 h 02 min
